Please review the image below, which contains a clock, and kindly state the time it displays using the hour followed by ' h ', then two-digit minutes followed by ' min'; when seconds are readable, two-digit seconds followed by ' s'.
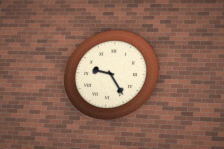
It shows 9 h 24 min
